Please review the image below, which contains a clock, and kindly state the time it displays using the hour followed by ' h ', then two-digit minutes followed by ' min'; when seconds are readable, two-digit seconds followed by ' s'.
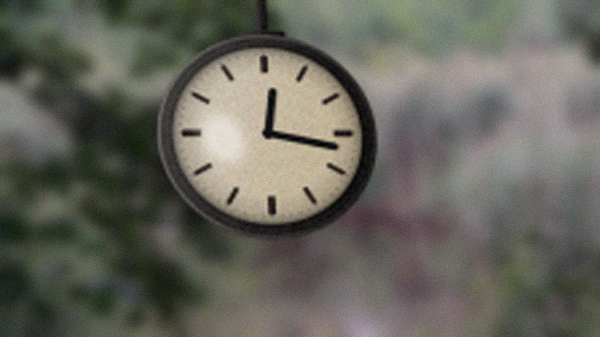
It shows 12 h 17 min
